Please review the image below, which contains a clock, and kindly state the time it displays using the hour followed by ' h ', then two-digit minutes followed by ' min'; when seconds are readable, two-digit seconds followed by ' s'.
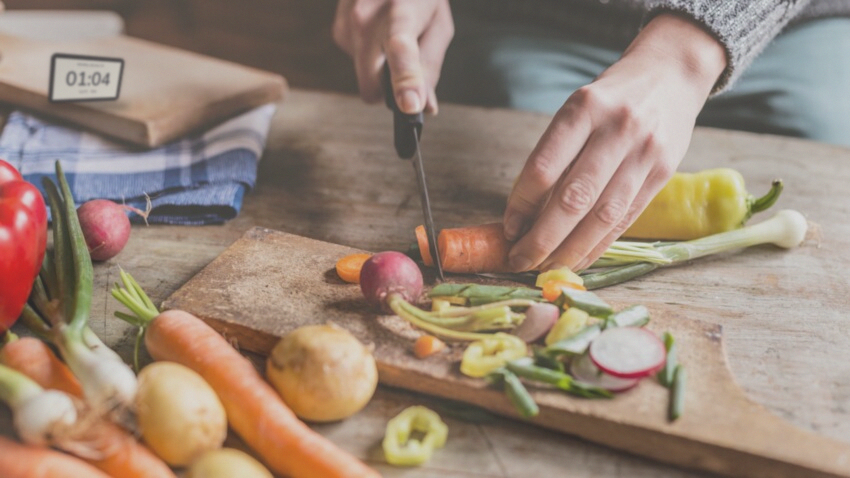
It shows 1 h 04 min
